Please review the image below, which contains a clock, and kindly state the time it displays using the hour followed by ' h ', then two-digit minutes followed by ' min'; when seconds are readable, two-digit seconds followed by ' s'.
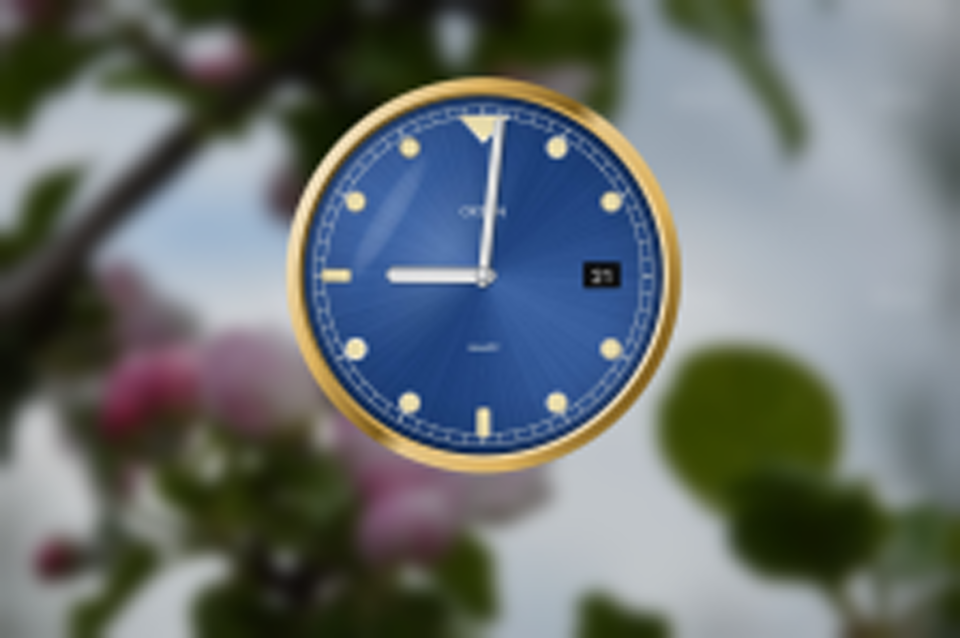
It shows 9 h 01 min
